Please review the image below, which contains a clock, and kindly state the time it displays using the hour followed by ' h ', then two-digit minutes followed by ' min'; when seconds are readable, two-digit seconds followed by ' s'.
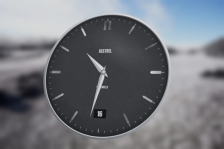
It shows 10 h 32 min
